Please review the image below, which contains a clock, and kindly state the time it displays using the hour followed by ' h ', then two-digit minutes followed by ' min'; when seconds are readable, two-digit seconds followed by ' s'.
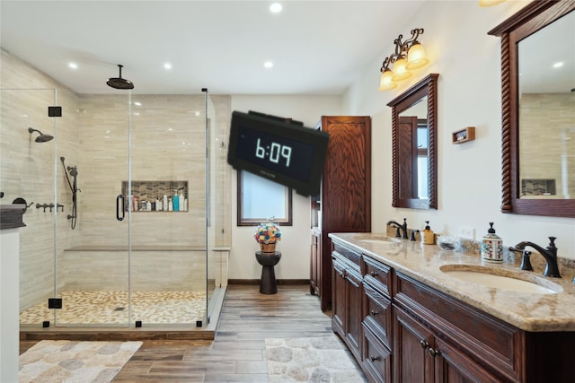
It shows 6 h 09 min
